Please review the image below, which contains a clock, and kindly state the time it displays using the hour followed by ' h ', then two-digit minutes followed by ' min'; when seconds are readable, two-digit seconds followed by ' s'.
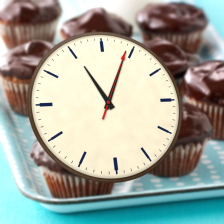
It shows 11 h 04 min 04 s
